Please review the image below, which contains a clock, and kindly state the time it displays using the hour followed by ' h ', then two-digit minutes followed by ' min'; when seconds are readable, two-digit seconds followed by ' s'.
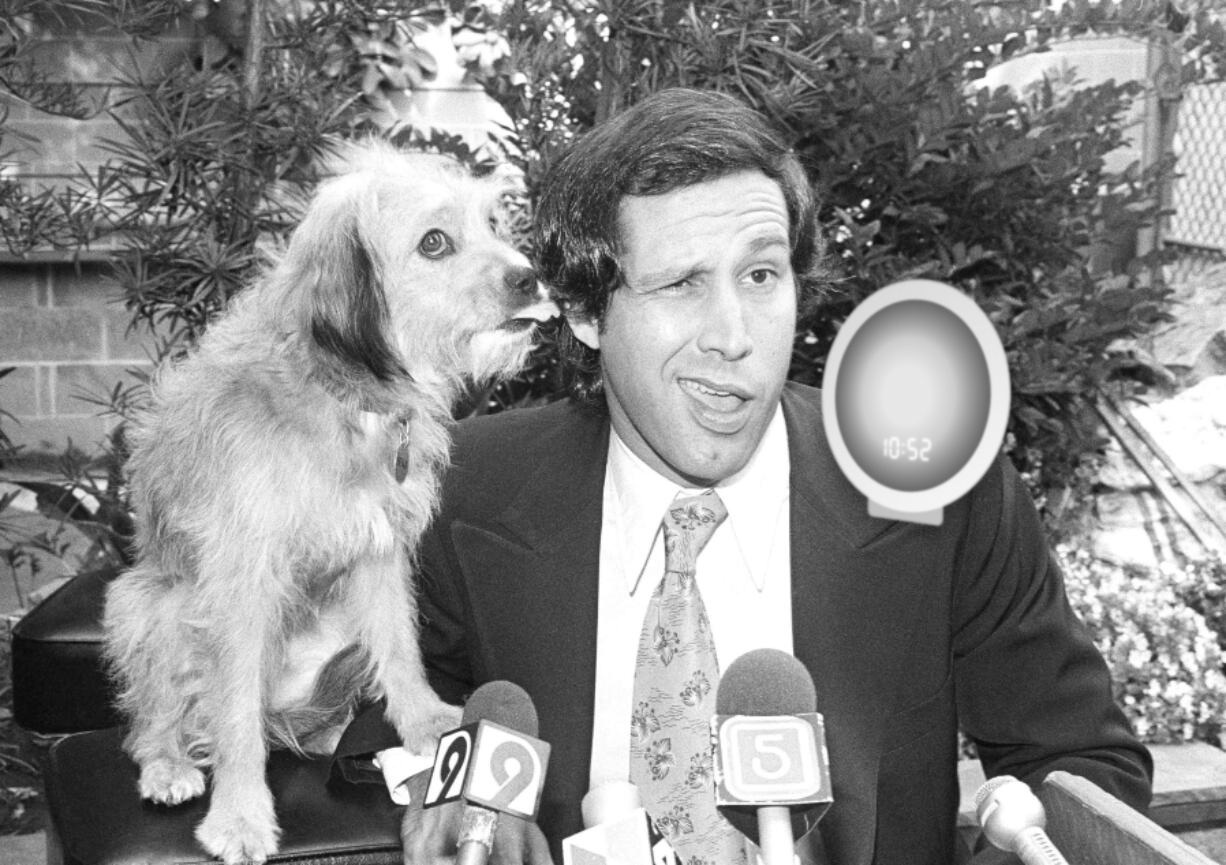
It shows 10 h 52 min
